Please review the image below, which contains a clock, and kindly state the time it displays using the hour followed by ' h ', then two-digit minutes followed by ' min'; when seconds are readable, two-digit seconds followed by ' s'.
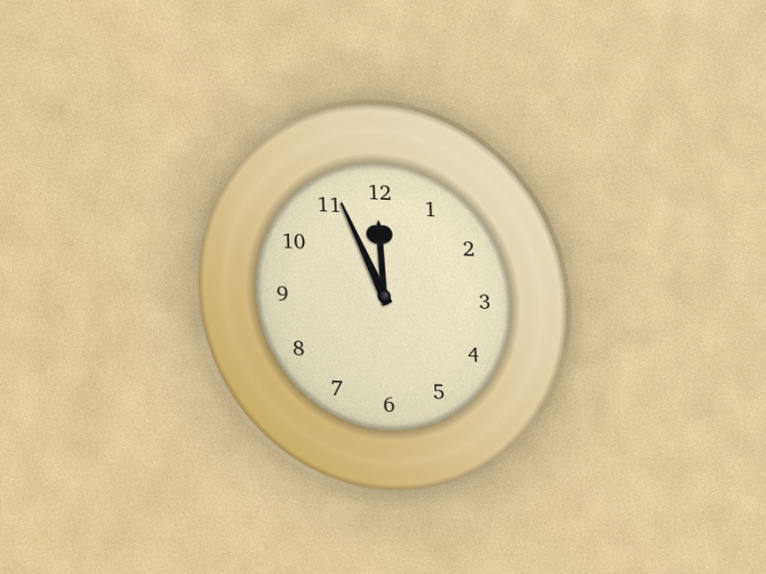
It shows 11 h 56 min
